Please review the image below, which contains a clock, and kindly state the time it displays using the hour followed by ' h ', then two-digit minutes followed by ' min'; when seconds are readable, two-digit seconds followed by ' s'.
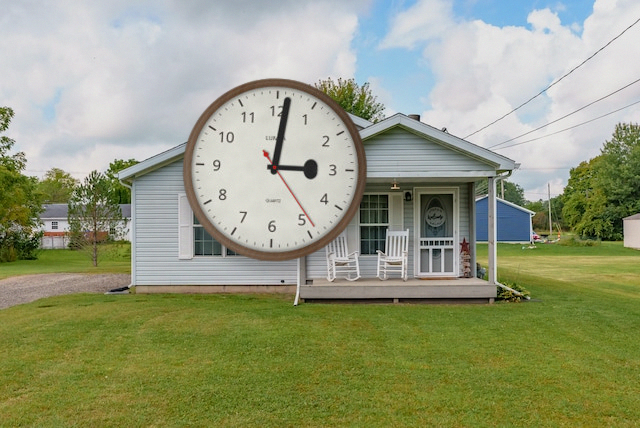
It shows 3 h 01 min 24 s
